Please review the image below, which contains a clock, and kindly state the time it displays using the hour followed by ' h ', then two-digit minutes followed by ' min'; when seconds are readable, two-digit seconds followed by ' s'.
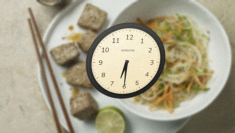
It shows 6 h 30 min
